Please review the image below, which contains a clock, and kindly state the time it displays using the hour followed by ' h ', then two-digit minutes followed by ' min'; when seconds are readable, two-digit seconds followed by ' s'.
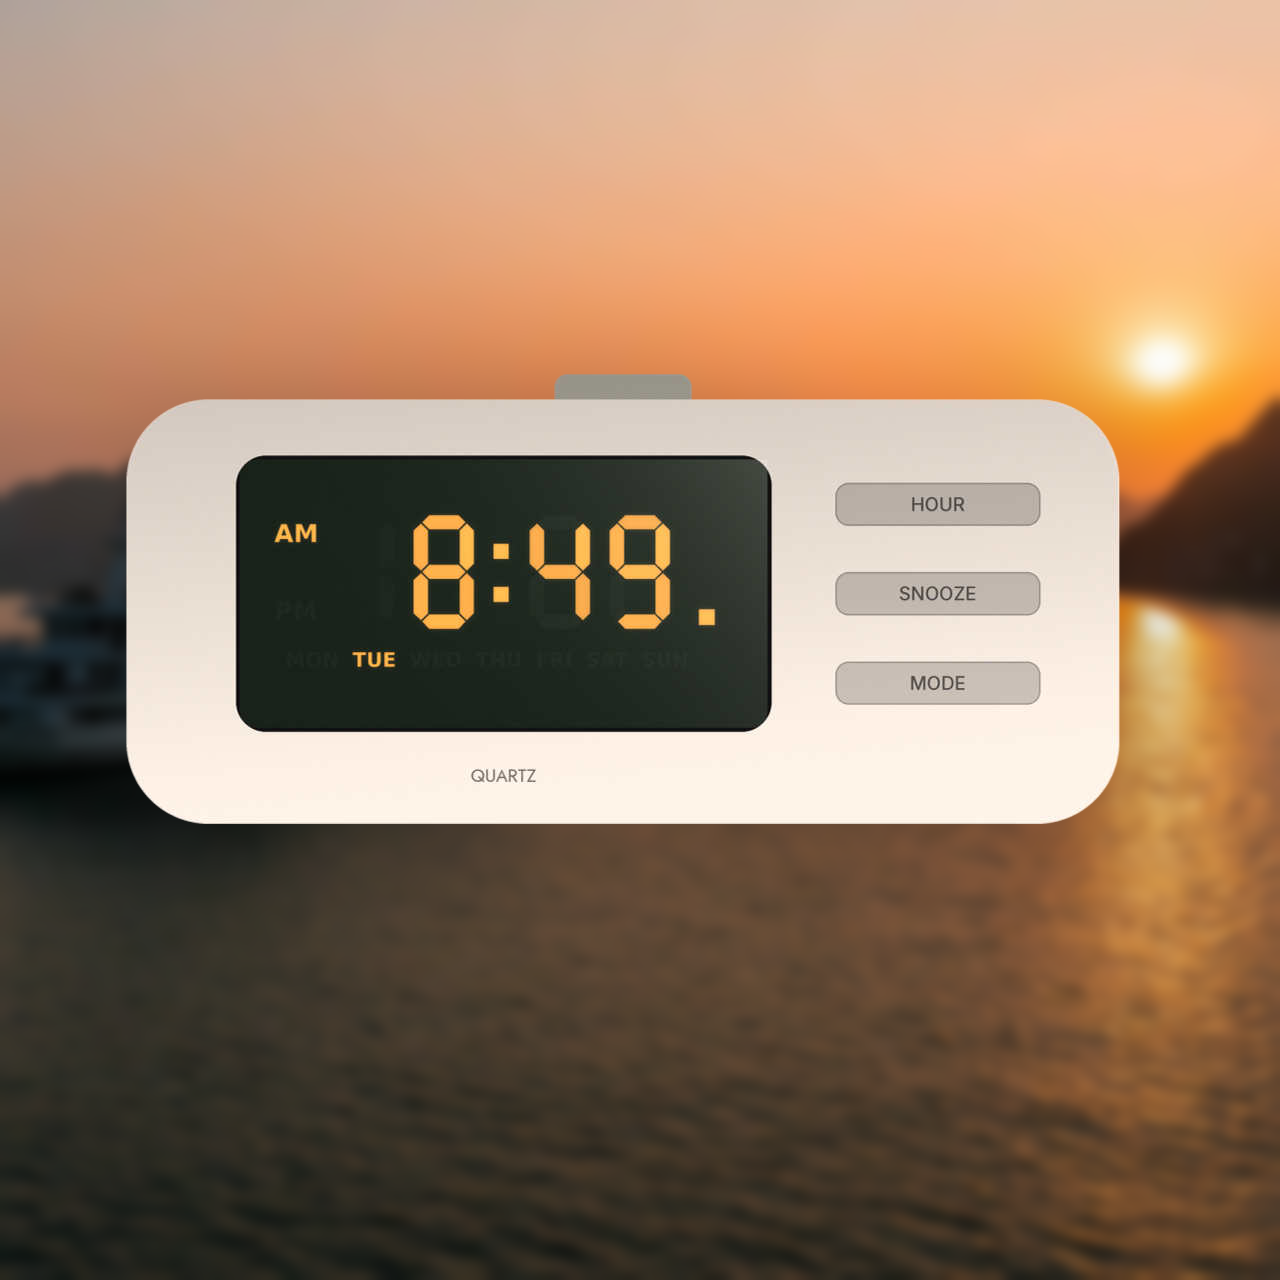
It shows 8 h 49 min
